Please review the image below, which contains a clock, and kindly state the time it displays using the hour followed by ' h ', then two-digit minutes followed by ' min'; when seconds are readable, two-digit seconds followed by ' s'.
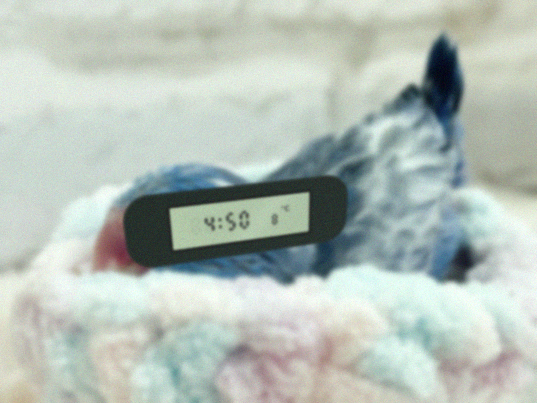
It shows 4 h 50 min
